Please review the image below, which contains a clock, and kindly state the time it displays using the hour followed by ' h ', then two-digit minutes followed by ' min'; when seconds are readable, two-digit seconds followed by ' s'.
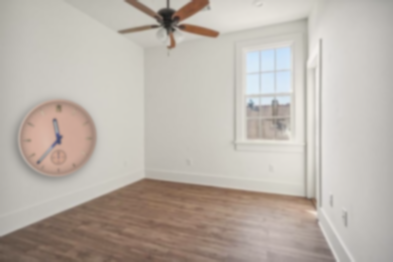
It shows 11 h 37 min
